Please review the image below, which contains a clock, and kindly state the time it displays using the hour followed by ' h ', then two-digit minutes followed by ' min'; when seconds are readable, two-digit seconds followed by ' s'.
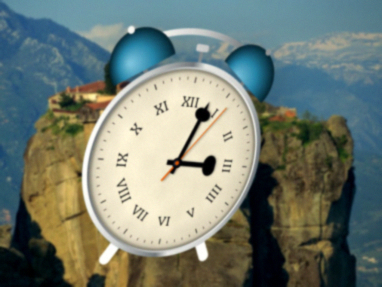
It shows 3 h 03 min 06 s
